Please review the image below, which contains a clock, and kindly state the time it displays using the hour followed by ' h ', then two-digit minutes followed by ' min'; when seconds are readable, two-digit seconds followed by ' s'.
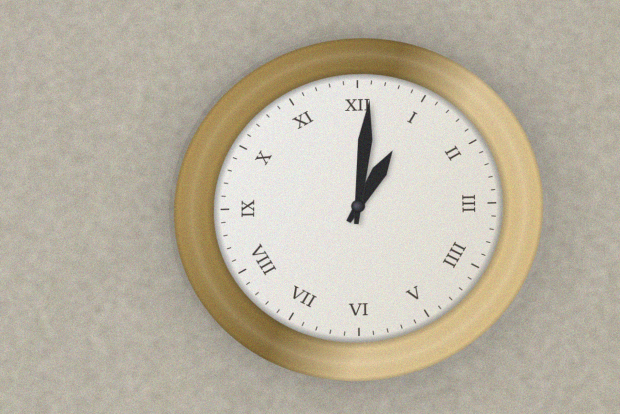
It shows 1 h 01 min
